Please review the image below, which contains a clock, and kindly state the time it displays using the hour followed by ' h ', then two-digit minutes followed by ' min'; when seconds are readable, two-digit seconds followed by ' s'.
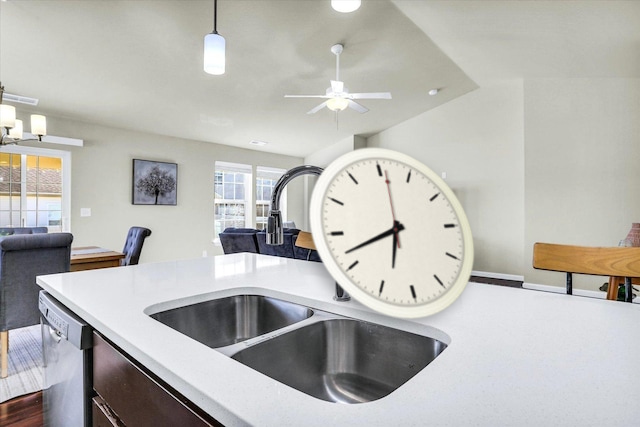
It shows 6 h 42 min 01 s
